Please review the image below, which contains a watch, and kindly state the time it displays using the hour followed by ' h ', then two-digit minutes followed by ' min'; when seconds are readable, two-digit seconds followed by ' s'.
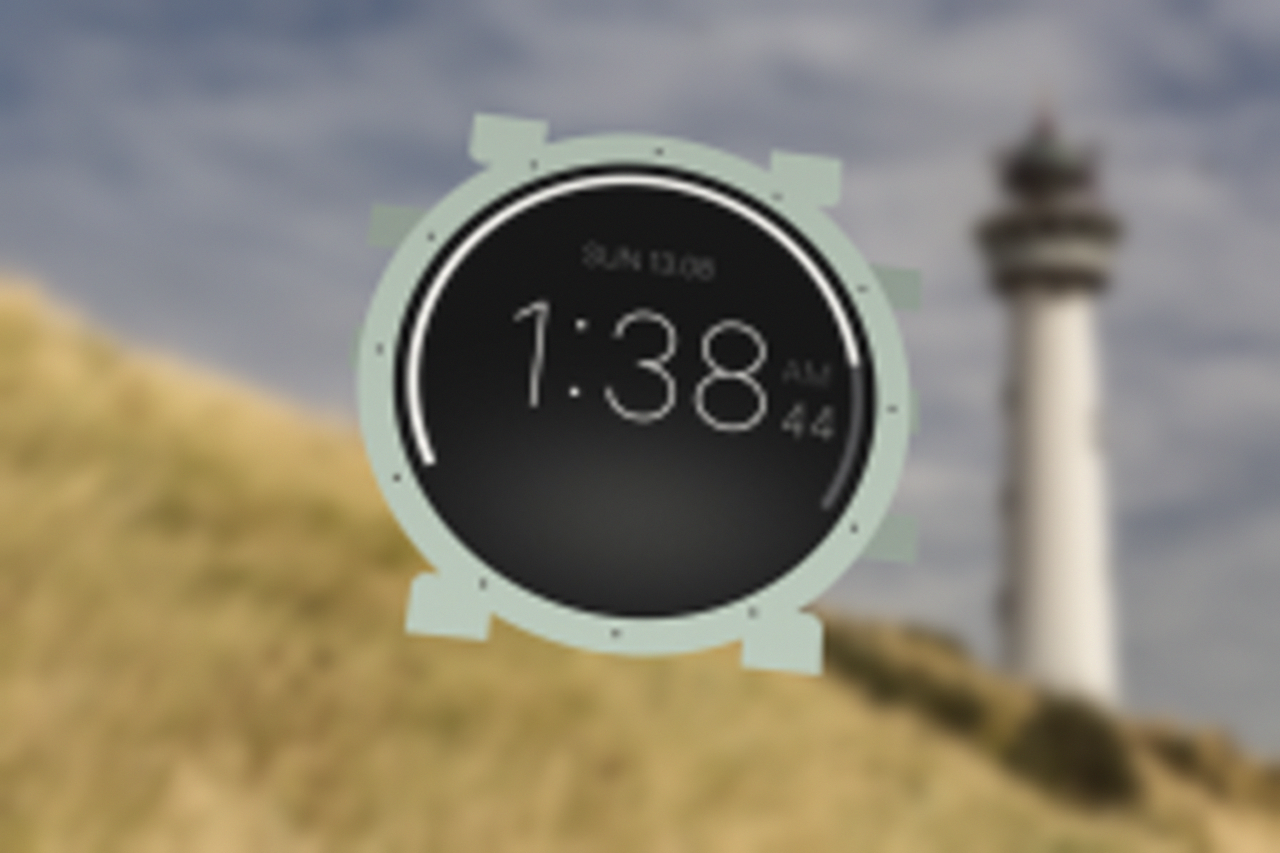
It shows 1 h 38 min 44 s
